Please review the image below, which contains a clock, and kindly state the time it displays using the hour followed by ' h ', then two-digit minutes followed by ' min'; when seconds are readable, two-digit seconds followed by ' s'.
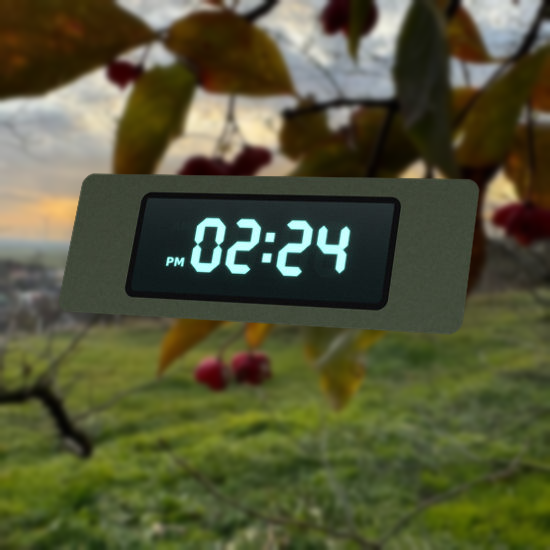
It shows 2 h 24 min
